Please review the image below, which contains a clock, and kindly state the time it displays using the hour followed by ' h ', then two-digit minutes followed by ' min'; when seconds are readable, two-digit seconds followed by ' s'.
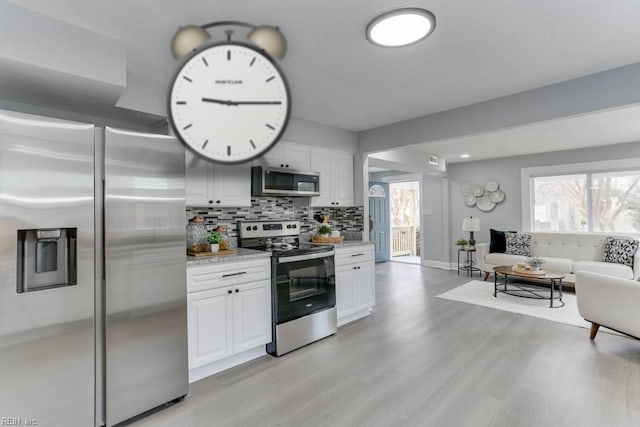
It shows 9 h 15 min
